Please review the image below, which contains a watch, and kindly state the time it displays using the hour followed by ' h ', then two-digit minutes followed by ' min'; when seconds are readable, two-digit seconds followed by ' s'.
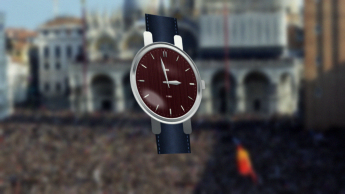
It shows 2 h 58 min
